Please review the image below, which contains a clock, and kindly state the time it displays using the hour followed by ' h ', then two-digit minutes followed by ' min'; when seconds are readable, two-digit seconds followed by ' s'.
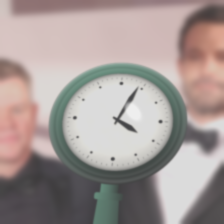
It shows 4 h 04 min
